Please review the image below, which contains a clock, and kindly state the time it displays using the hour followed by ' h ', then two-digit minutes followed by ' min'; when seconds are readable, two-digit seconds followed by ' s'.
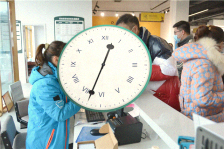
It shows 12 h 33 min
